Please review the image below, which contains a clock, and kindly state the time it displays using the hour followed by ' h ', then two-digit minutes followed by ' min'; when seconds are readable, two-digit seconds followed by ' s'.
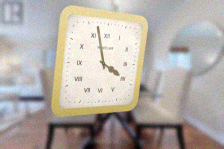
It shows 3 h 57 min
